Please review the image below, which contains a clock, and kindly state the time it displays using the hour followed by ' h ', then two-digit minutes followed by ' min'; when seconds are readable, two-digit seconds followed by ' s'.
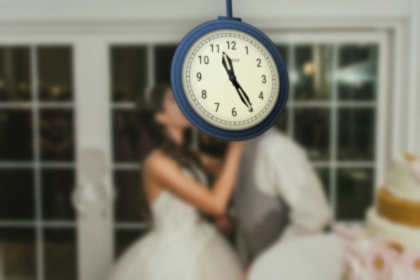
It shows 11 h 25 min
